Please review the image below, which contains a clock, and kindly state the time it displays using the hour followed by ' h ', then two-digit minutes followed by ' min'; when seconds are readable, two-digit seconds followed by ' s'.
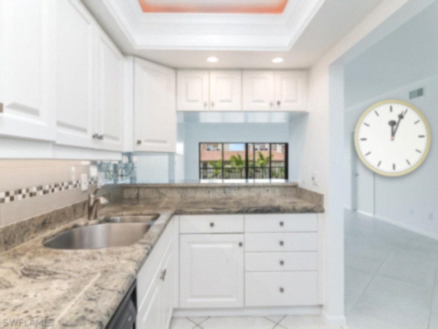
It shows 12 h 04 min
